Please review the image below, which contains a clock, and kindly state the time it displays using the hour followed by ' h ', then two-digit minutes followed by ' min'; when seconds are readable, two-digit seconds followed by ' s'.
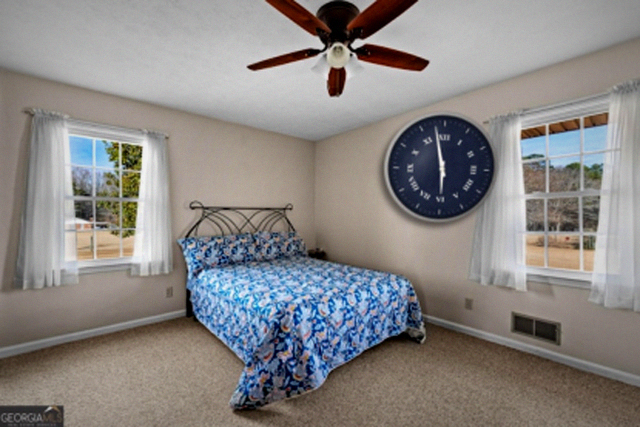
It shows 5 h 58 min
